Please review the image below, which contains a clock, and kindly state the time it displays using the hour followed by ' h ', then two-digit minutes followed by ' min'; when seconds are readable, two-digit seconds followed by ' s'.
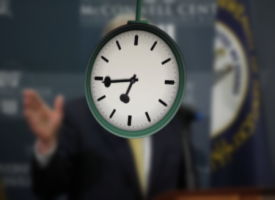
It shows 6 h 44 min
